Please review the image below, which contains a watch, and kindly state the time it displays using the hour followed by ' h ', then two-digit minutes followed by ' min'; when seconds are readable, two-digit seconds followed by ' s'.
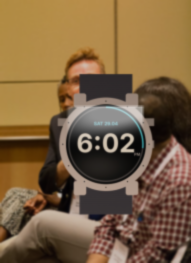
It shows 6 h 02 min
